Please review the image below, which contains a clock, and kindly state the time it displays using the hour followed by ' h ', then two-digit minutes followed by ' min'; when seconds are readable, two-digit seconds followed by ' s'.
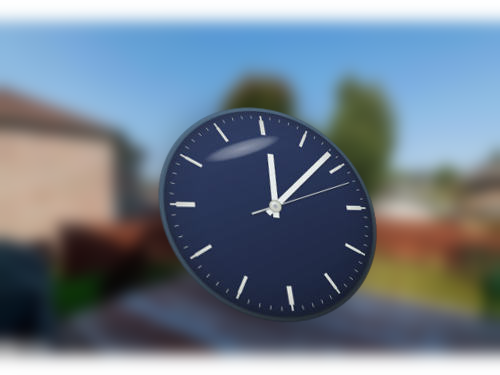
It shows 12 h 08 min 12 s
